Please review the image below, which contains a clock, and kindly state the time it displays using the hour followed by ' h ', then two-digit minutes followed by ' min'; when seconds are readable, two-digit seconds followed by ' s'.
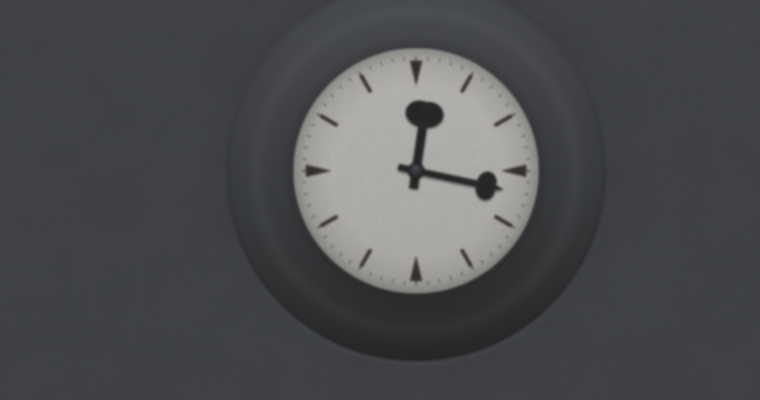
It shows 12 h 17 min
